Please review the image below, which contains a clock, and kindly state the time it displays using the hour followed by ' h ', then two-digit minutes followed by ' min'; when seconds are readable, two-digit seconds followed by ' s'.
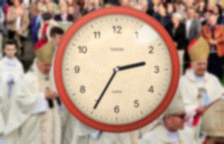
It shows 2 h 35 min
